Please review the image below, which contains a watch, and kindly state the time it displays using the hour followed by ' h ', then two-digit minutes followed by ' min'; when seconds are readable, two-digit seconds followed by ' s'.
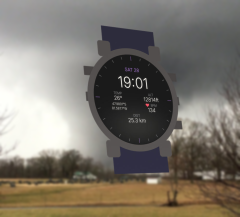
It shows 19 h 01 min
